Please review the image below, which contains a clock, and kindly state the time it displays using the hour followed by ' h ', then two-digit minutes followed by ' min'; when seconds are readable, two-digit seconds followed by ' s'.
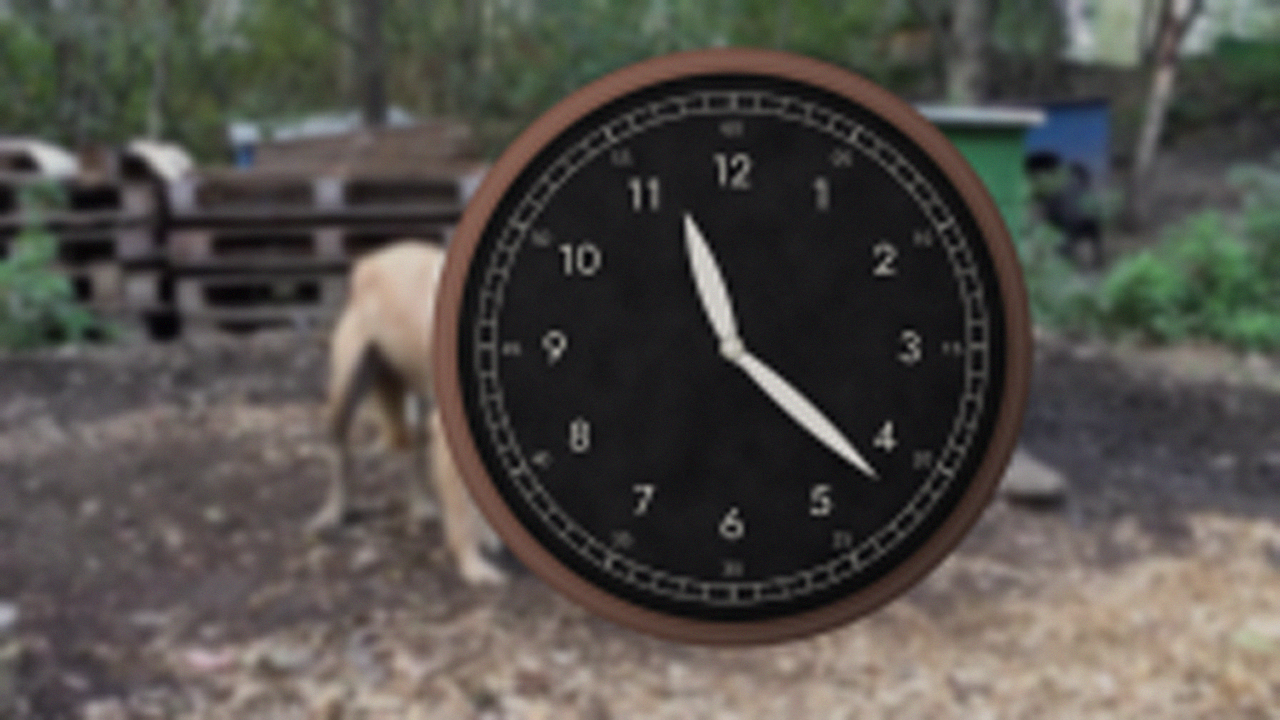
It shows 11 h 22 min
